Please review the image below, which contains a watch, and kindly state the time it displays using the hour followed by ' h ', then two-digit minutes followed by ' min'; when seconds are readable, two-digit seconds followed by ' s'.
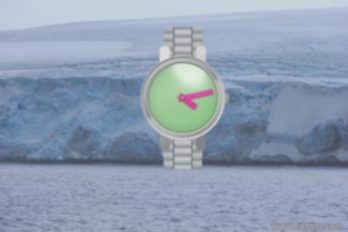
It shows 4 h 13 min
